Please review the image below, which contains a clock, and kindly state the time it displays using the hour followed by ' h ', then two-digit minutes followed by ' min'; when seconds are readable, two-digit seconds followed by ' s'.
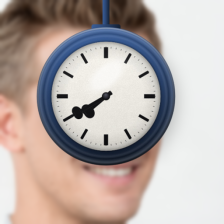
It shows 7 h 40 min
